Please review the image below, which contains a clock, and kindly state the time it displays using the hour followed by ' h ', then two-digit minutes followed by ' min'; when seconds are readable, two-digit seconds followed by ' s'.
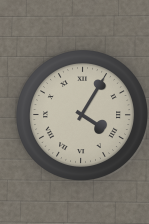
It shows 4 h 05 min
